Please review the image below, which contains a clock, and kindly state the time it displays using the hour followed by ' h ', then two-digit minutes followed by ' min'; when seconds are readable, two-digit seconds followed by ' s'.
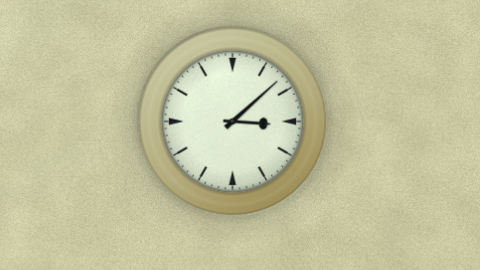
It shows 3 h 08 min
